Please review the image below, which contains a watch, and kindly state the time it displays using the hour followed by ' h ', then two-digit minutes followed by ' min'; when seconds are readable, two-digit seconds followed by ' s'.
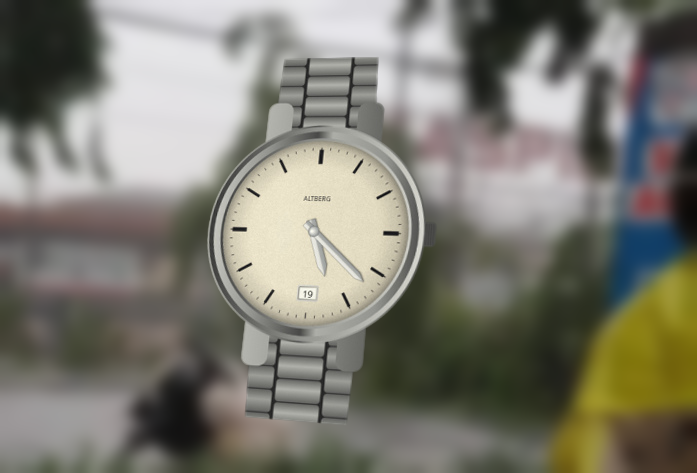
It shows 5 h 22 min
